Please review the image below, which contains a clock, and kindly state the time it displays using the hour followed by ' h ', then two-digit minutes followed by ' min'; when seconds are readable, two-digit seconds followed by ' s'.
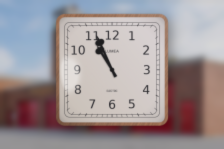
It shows 10 h 56 min
